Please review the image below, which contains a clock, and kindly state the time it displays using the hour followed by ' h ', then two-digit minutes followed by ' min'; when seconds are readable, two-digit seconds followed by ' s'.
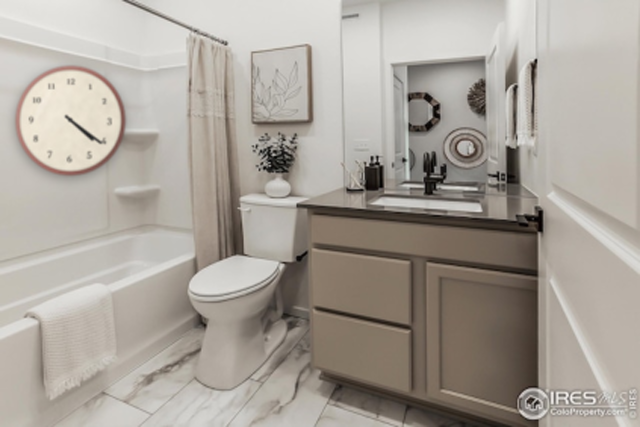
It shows 4 h 21 min
